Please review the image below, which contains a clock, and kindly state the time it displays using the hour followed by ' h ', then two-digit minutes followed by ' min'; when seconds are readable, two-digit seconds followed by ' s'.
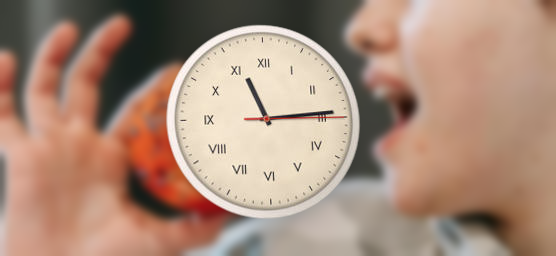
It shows 11 h 14 min 15 s
